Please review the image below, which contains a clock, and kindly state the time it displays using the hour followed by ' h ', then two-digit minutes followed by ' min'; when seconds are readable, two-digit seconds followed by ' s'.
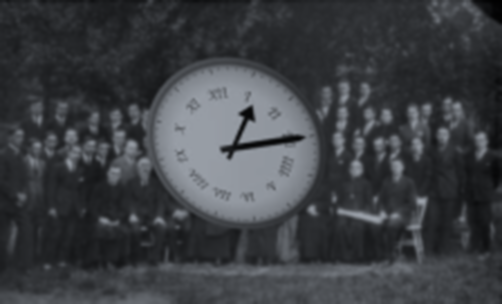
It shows 1 h 15 min
